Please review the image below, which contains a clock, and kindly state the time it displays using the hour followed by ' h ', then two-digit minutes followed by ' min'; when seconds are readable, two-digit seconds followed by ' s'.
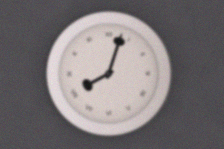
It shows 8 h 03 min
